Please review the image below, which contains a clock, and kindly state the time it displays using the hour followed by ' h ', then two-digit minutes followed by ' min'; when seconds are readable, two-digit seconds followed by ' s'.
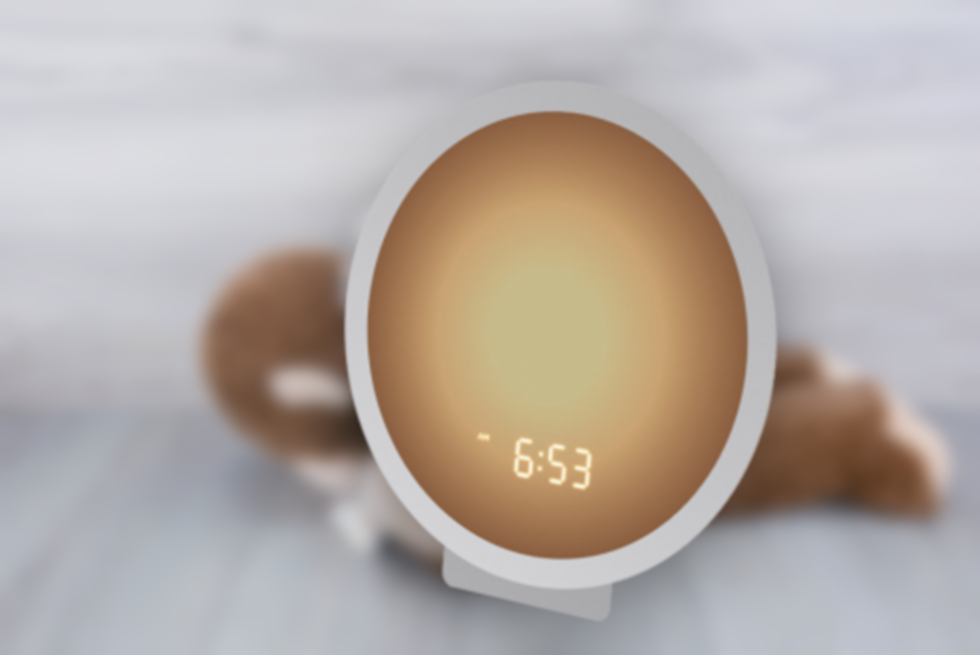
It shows 6 h 53 min
